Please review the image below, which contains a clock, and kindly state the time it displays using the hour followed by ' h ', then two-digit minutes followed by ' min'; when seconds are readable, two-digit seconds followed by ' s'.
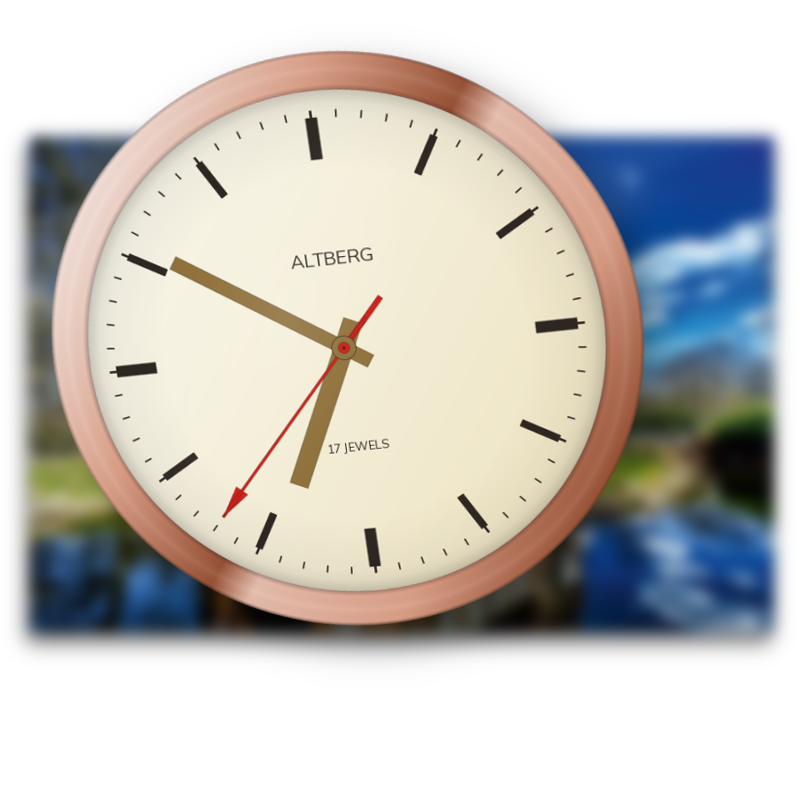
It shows 6 h 50 min 37 s
